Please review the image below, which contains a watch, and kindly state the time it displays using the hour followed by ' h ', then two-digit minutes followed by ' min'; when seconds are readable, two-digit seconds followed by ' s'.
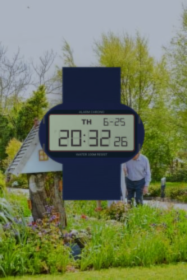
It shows 20 h 32 min 26 s
